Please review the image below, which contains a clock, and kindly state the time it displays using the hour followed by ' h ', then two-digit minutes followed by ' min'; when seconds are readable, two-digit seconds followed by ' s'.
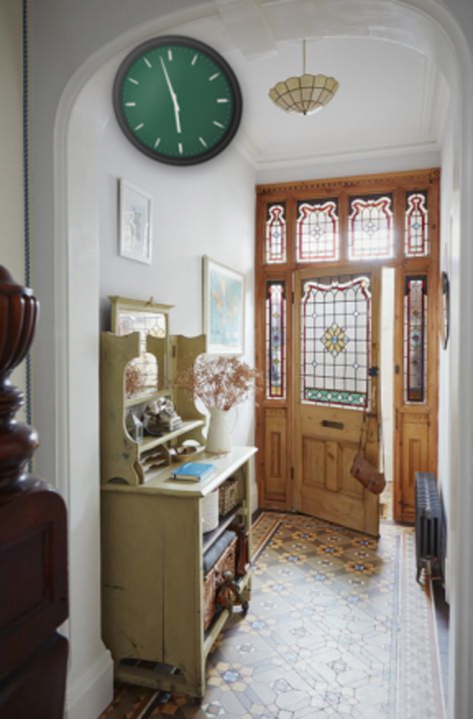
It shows 5 h 58 min
